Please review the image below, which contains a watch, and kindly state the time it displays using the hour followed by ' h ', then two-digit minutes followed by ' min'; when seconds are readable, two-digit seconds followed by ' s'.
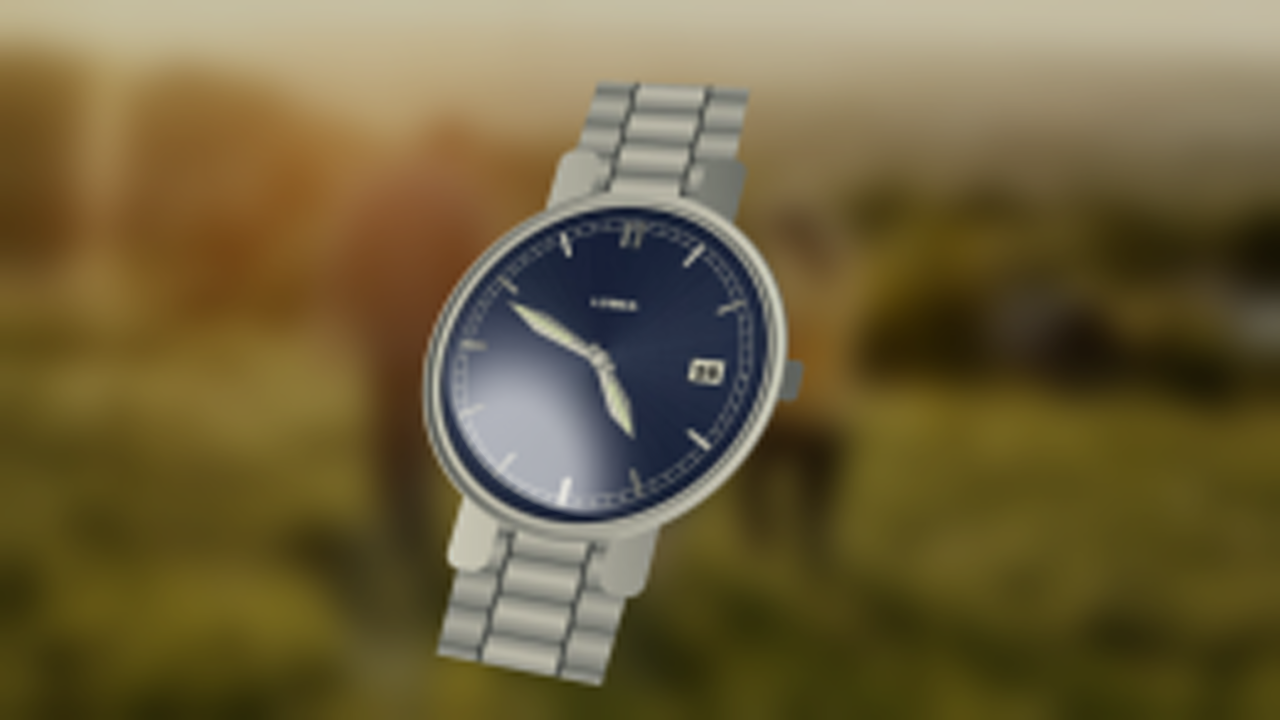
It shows 4 h 49 min
